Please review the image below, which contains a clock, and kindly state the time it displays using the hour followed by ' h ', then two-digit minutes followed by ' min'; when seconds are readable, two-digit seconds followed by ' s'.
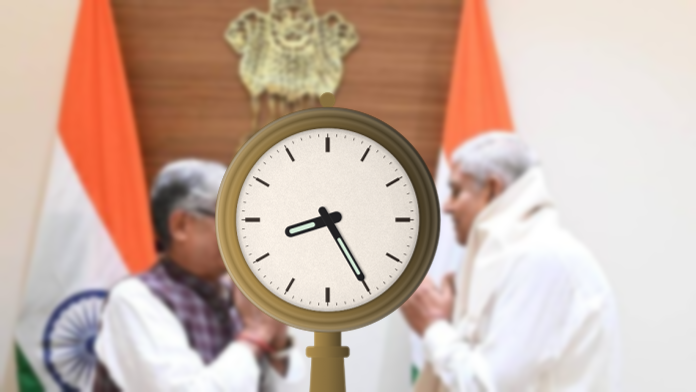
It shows 8 h 25 min
